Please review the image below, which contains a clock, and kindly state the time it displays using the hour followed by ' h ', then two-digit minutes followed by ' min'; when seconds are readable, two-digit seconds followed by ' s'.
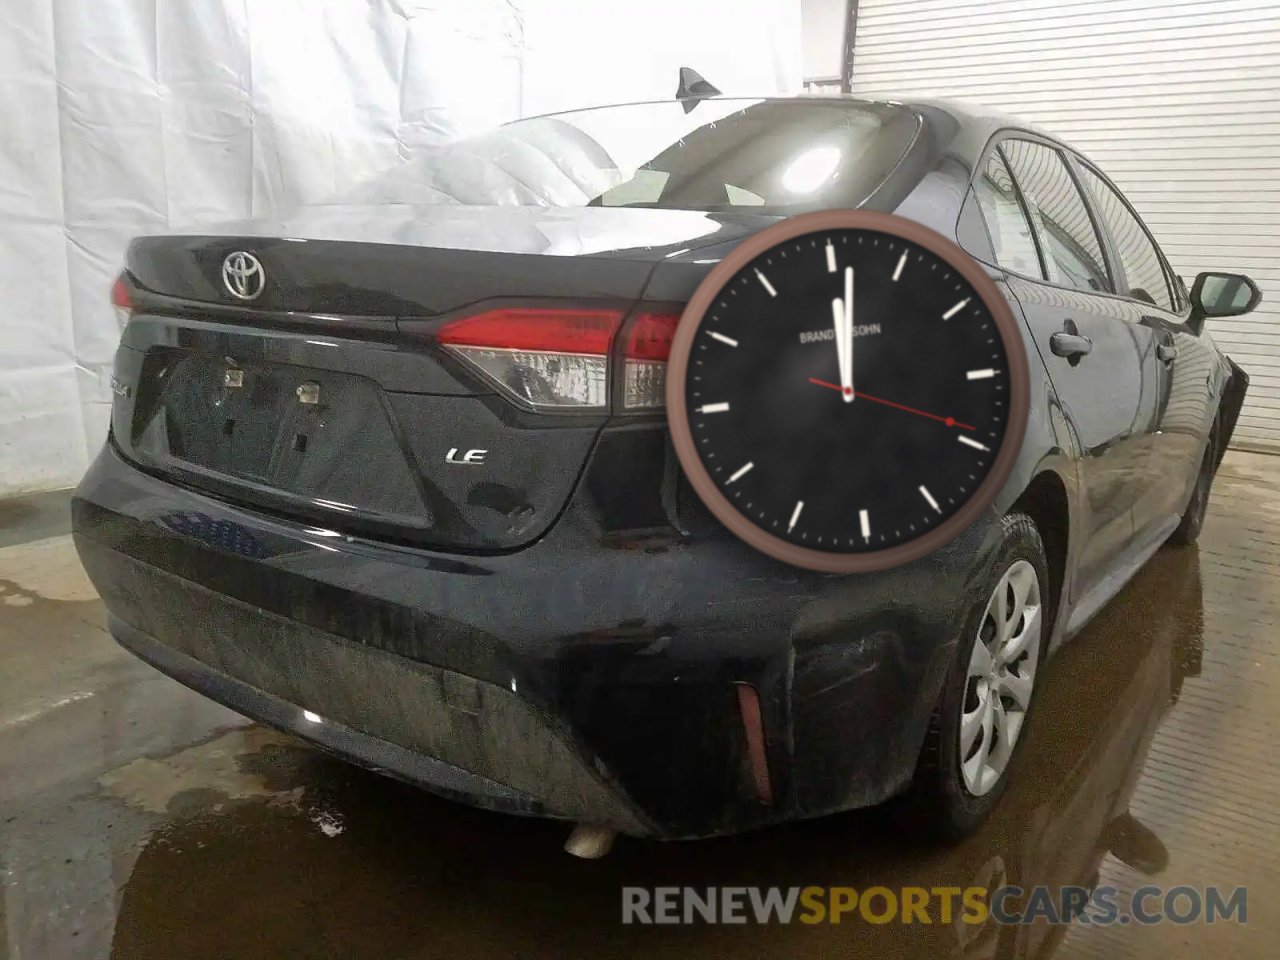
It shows 12 h 01 min 19 s
